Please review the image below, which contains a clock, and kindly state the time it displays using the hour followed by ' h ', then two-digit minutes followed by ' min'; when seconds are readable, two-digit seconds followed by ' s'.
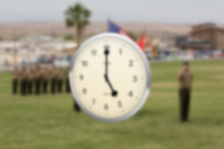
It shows 5 h 00 min
